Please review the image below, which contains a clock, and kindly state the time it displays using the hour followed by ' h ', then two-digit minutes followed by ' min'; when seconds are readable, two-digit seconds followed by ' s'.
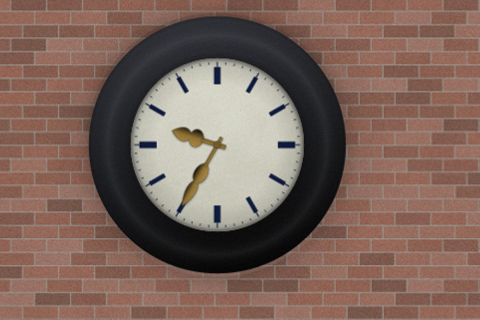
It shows 9 h 35 min
